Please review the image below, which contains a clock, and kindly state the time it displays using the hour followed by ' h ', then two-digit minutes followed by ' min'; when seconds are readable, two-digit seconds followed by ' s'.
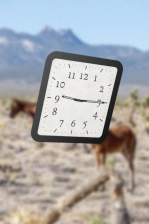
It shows 9 h 15 min
